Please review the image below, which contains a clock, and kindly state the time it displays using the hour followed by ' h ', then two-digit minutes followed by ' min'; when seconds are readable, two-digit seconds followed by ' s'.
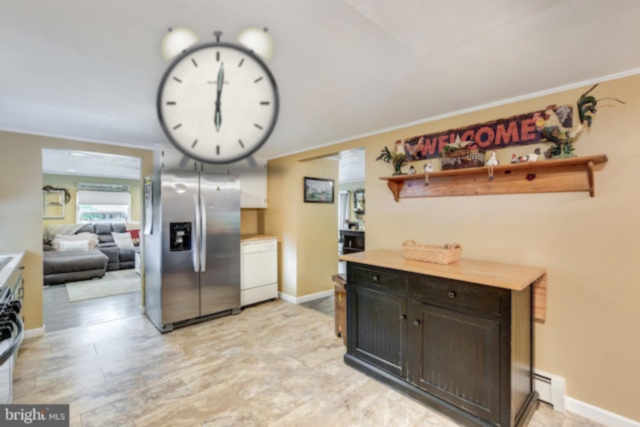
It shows 6 h 01 min
